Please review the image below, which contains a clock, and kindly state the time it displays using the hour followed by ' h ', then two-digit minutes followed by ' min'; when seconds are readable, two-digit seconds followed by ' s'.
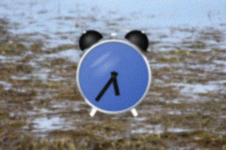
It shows 5 h 36 min
